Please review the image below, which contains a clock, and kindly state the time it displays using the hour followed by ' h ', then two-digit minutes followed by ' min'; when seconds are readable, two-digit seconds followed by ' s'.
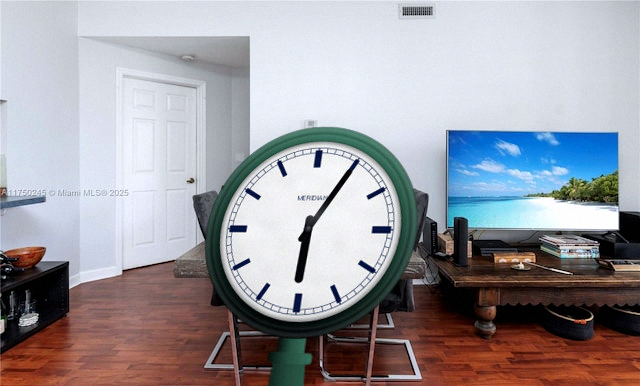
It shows 6 h 05 min
